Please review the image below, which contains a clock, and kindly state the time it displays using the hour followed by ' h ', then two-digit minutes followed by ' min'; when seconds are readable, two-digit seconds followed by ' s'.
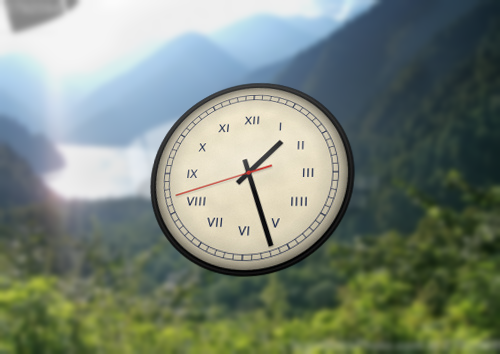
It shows 1 h 26 min 42 s
